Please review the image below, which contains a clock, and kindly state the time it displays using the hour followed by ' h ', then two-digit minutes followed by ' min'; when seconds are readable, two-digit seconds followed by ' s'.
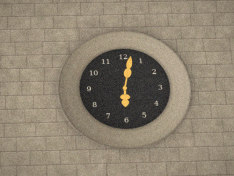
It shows 6 h 02 min
